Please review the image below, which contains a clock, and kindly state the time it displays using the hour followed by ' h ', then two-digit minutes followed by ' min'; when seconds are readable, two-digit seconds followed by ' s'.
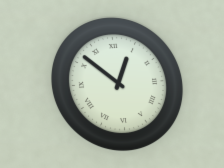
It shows 12 h 52 min
